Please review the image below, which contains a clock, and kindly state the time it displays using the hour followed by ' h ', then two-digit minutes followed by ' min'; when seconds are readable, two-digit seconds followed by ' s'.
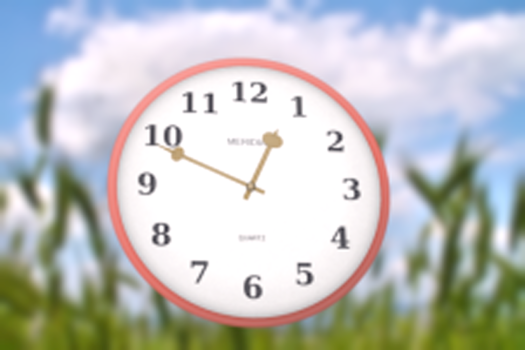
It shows 12 h 49 min
